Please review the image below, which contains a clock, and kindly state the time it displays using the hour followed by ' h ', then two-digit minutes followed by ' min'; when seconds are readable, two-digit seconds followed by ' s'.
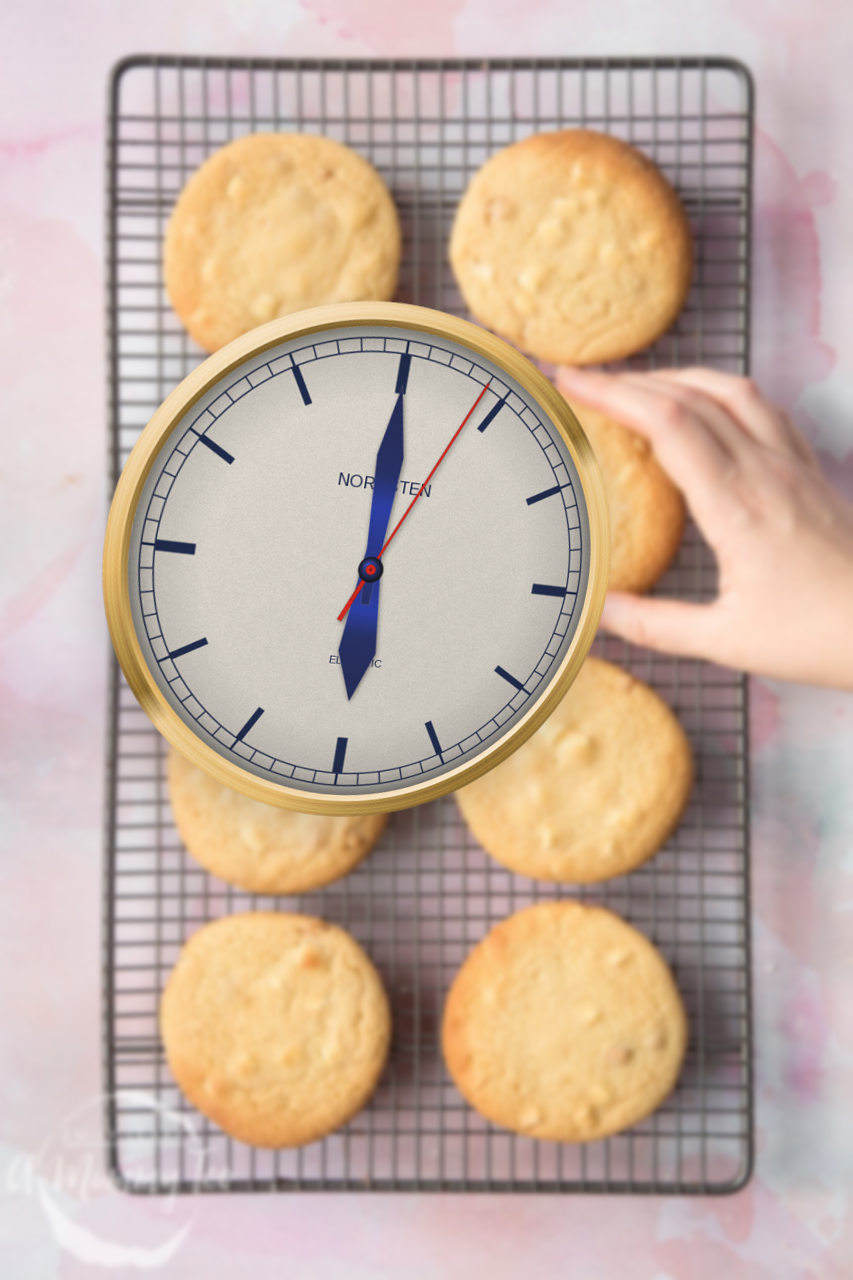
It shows 6 h 00 min 04 s
